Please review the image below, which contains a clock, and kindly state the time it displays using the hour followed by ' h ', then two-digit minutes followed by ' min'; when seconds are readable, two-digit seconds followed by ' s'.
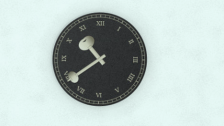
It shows 10 h 39 min
